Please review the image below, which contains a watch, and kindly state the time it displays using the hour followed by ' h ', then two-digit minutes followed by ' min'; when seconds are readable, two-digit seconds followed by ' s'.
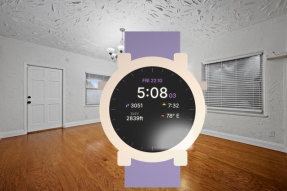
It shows 5 h 08 min
